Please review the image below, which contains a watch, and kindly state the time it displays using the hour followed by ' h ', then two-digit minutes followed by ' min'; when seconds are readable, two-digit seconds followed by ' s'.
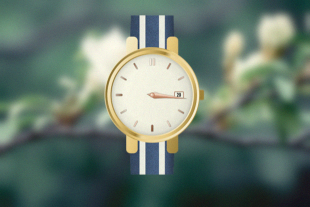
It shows 3 h 16 min
